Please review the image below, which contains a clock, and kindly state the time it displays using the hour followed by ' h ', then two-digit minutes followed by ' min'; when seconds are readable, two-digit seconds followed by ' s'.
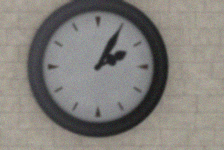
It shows 2 h 05 min
